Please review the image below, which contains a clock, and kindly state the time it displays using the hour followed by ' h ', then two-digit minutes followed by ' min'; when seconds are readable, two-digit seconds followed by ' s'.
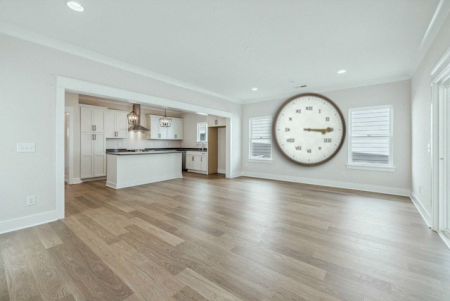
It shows 3 h 15 min
